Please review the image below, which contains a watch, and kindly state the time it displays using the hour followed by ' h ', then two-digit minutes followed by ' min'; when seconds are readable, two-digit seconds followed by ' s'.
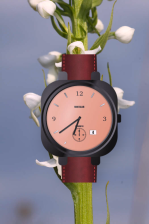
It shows 6 h 39 min
